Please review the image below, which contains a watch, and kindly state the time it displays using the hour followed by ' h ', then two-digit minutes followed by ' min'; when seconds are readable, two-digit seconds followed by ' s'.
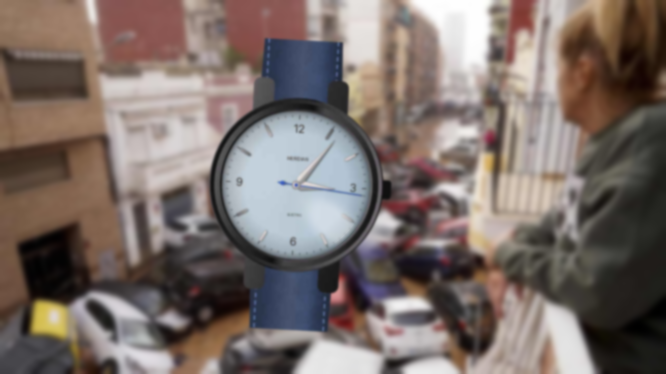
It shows 3 h 06 min 16 s
